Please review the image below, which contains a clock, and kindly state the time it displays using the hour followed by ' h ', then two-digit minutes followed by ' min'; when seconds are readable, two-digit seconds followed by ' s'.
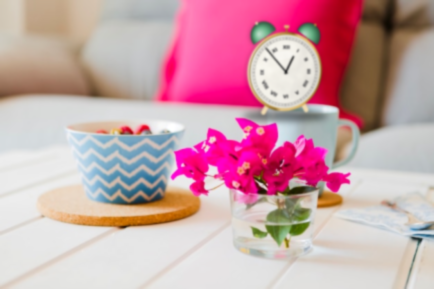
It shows 12 h 53 min
